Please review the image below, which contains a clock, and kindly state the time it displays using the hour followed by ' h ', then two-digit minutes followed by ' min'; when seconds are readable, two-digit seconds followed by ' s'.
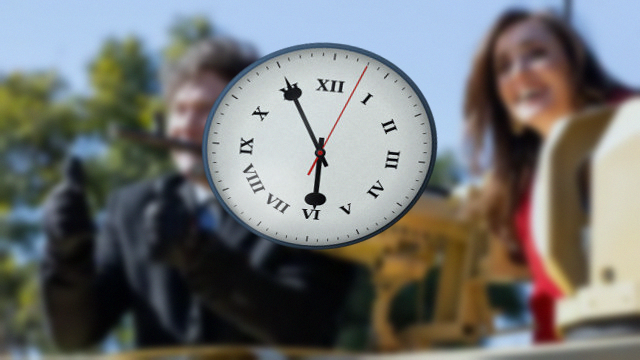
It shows 5 h 55 min 03 s
